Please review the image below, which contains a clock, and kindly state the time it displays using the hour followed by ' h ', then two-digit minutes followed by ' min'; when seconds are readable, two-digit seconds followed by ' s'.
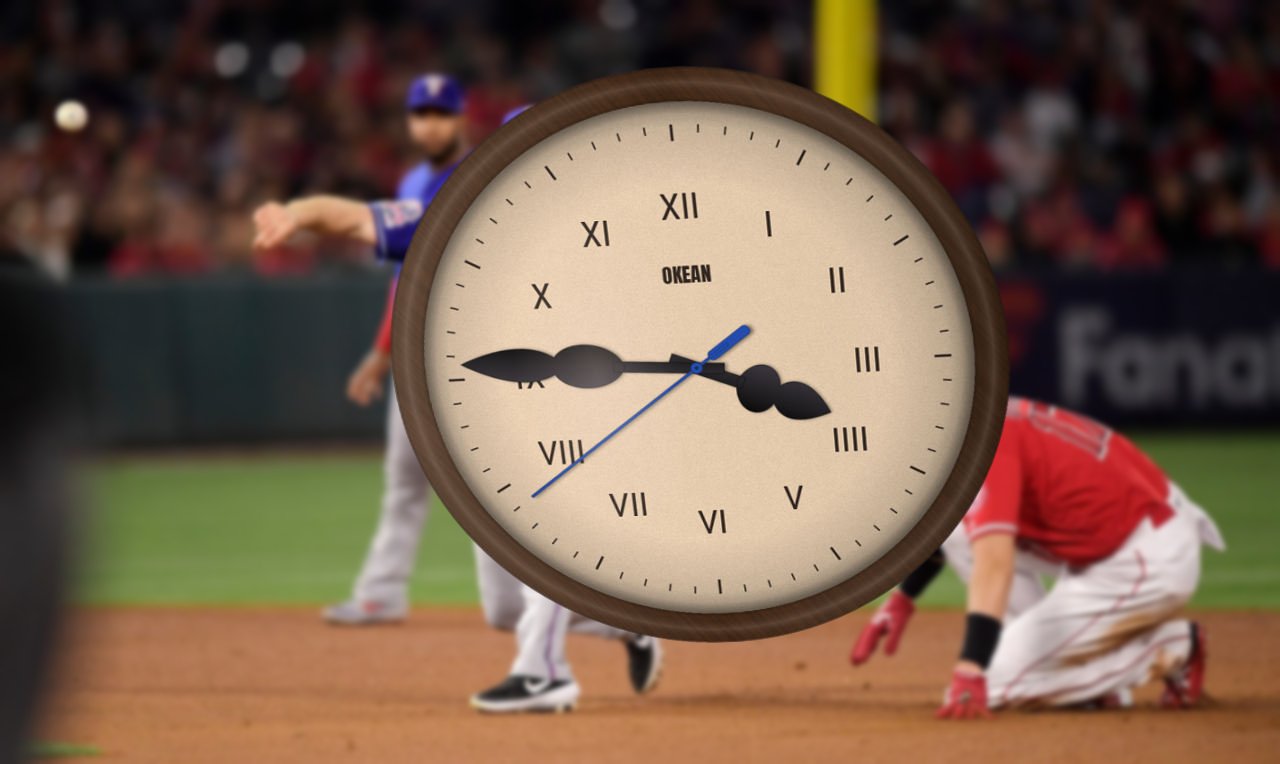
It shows 3 h 45 min 39 s
